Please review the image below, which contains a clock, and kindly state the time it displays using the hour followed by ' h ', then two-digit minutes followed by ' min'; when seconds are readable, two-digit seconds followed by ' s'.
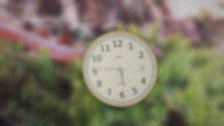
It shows 5 h 46 min
